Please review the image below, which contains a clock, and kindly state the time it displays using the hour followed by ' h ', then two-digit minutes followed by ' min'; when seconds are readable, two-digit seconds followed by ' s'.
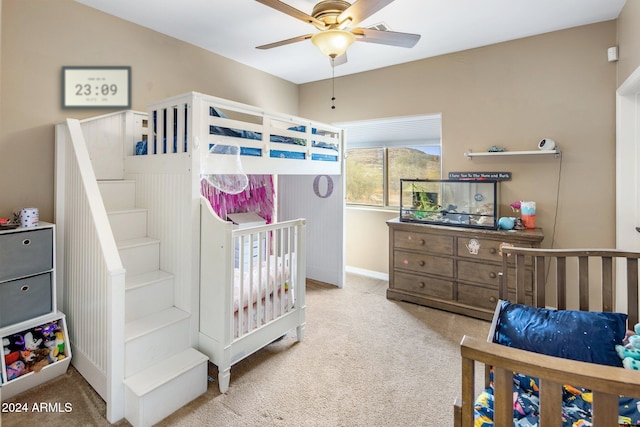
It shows 23 h 09 min
